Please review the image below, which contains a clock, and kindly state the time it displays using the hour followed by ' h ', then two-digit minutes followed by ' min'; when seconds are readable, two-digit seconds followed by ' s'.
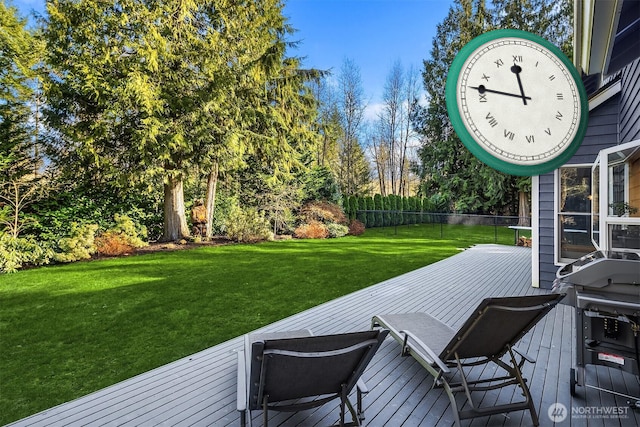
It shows 11 h 47 min
